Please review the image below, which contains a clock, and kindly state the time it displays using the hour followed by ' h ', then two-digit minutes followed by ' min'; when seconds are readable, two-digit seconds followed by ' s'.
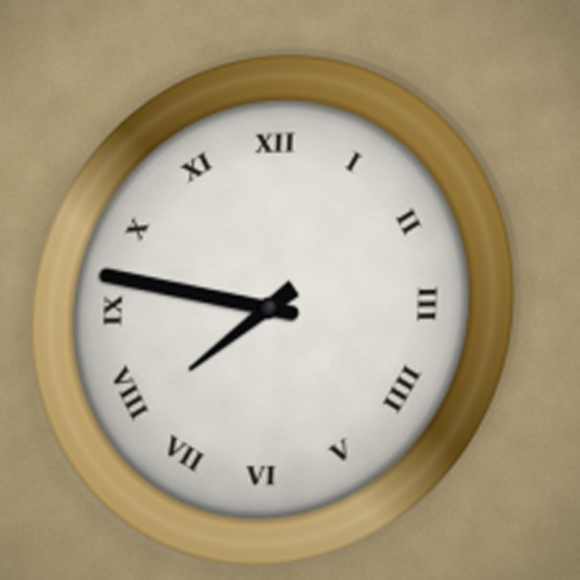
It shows 7 h 47 min
